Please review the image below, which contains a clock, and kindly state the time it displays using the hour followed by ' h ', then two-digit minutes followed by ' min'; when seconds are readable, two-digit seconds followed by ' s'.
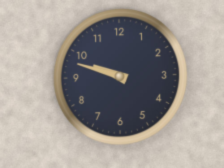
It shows 9 h 48 min
